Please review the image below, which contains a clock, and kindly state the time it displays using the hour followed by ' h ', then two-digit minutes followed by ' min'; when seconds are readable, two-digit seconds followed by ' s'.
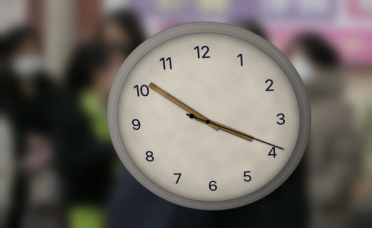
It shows 3 h 51 min 19 s
